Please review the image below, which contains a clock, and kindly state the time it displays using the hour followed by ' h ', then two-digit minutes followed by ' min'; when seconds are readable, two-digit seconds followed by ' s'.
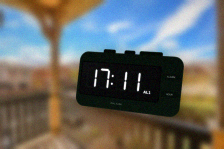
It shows 17 h 11 min
